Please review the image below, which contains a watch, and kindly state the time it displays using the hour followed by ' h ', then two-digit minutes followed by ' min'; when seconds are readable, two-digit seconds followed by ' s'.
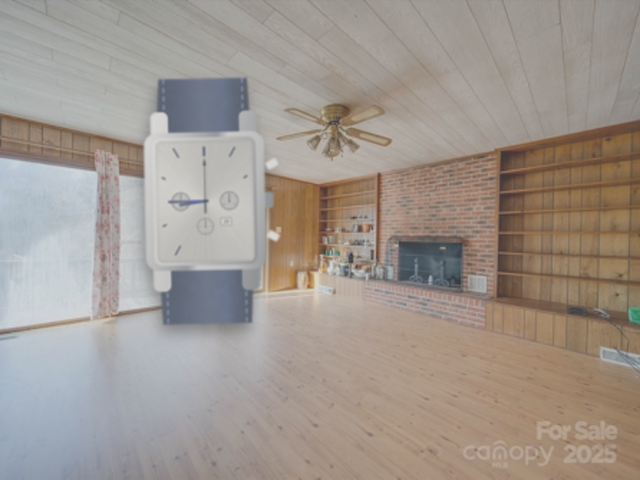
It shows 8 h 45 min
